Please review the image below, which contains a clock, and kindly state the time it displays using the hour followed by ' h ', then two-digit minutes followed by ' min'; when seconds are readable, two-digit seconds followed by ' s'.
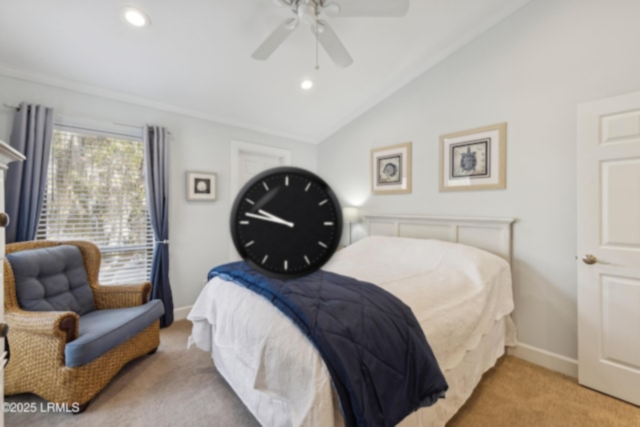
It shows 9 h 47 min
